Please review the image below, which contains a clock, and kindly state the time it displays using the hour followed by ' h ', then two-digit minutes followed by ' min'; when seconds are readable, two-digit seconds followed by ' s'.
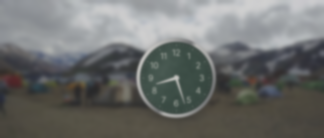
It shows 8 h 27 min
